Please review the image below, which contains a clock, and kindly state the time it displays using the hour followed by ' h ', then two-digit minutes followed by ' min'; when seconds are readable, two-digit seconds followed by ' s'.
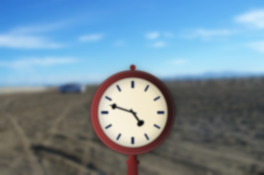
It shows 4 h 48 min
